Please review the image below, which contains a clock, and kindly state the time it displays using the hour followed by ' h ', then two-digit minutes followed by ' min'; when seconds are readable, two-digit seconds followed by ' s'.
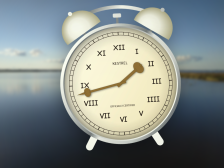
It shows 1 h 43 min
